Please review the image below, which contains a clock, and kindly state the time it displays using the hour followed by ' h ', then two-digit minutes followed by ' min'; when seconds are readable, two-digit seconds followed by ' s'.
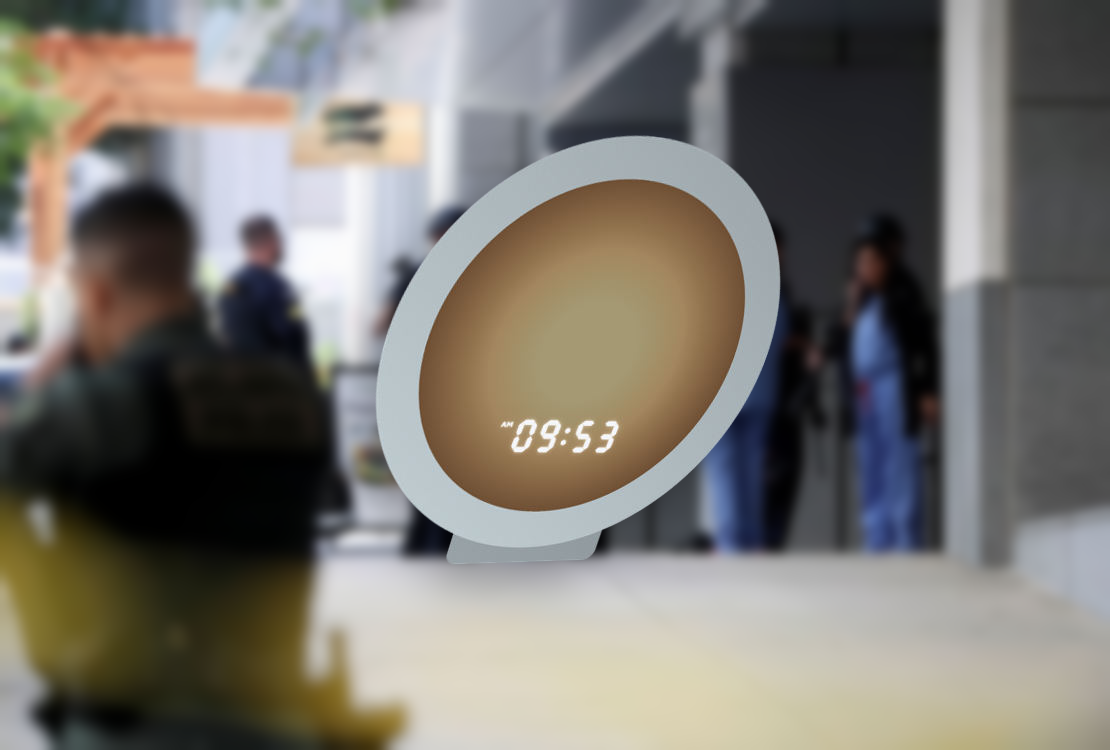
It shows 9 h 53 min
